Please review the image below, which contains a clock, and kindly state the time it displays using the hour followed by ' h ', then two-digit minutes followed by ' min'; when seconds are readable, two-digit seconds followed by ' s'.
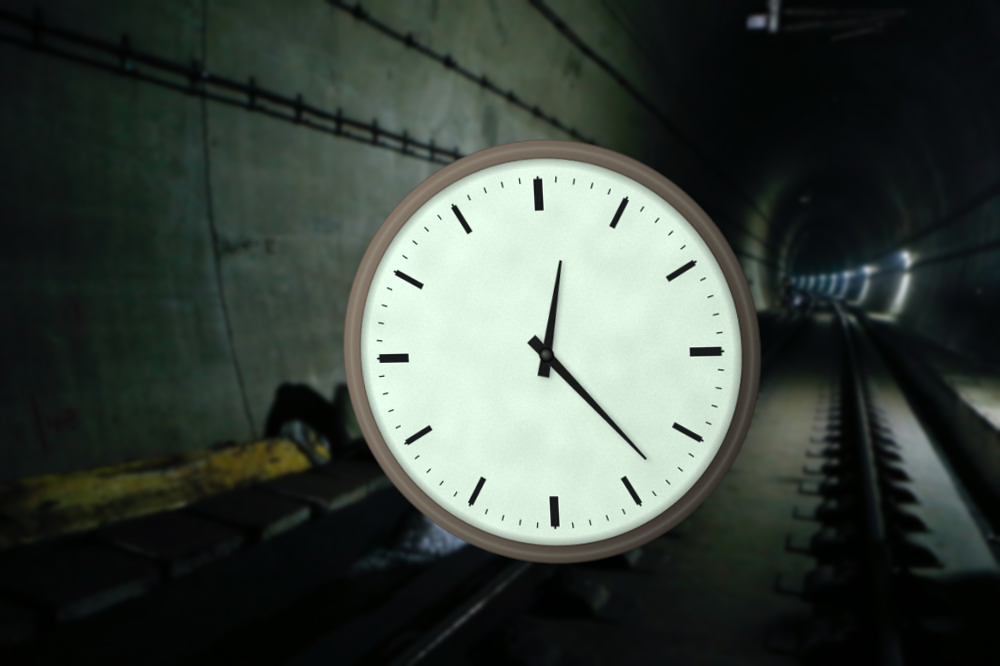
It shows 12 h 23 min
